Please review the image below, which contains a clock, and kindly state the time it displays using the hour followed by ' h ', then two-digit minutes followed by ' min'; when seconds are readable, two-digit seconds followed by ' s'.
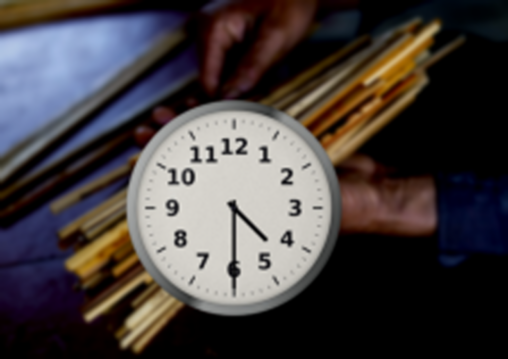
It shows 4 h 30 min
